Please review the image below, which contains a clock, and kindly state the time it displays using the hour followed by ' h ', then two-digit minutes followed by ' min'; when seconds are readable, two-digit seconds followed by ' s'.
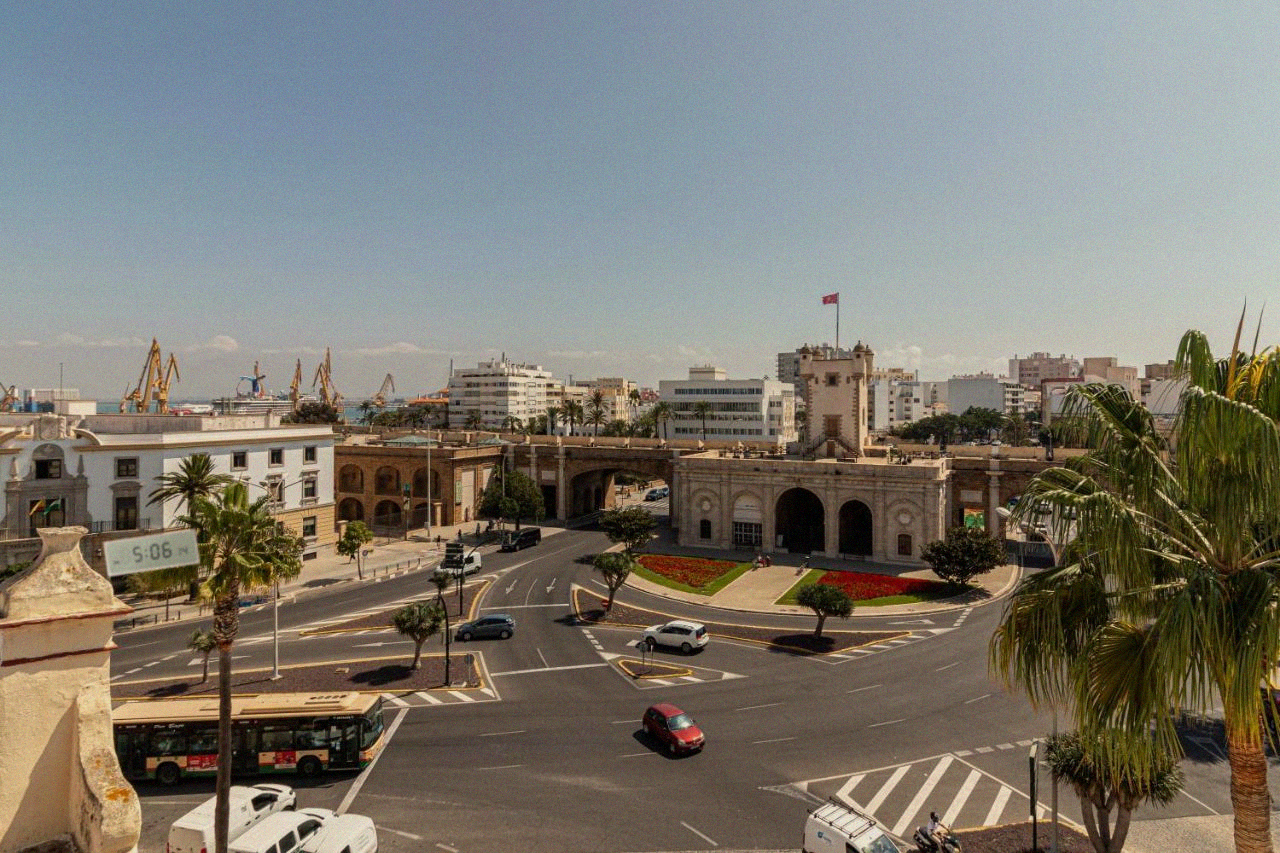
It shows 5 h 06 min
